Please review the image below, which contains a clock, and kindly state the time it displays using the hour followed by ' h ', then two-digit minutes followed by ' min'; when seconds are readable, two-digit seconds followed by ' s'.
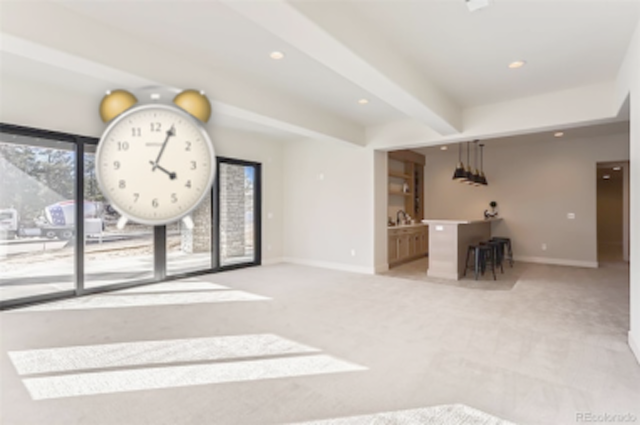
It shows 4 h 04 min
